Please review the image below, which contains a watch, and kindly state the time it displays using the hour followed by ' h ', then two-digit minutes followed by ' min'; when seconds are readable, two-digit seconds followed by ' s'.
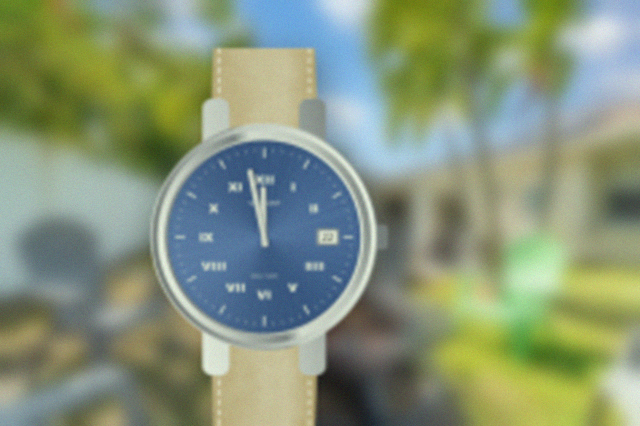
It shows 11 h 58 min
